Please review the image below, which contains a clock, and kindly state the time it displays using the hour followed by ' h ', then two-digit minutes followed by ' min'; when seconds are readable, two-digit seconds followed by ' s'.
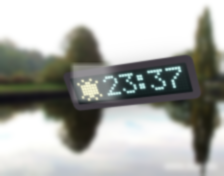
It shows 23 h 37 min
